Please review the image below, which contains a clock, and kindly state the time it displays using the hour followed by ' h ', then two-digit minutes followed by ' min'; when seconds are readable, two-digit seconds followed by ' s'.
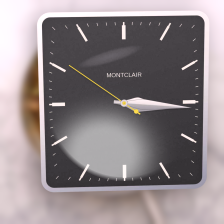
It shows 3 h 15 min 51 s
